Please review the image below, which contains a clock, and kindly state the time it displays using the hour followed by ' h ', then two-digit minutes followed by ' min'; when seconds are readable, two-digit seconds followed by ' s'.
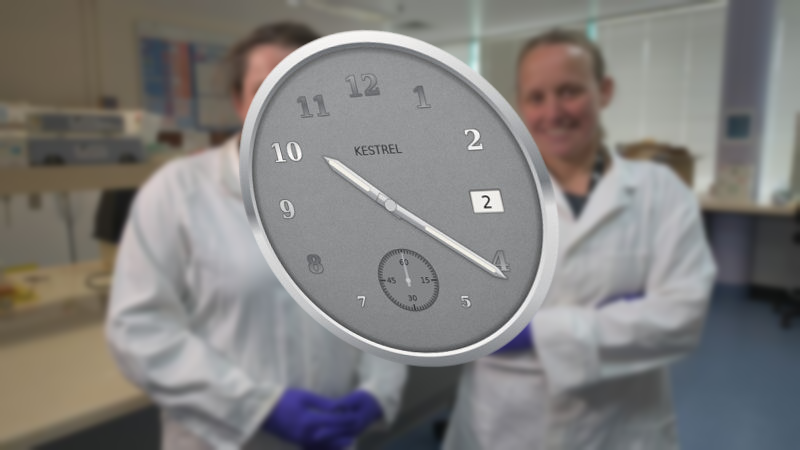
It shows 10 h 21 min
